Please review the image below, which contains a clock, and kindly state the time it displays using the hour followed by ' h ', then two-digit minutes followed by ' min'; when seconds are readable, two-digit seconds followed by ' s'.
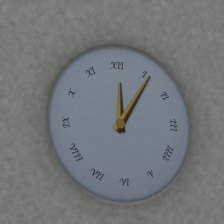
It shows 12 h 06 min
